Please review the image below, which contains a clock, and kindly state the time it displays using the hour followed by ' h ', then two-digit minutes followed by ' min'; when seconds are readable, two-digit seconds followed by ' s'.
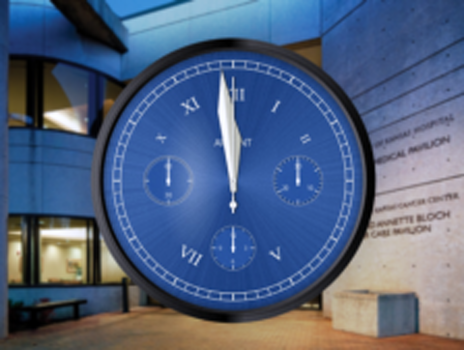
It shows 11 h 59 min
